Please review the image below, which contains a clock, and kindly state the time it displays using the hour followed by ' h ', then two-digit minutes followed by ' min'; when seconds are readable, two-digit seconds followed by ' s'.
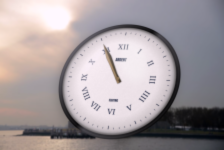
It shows 10 h 55 min
